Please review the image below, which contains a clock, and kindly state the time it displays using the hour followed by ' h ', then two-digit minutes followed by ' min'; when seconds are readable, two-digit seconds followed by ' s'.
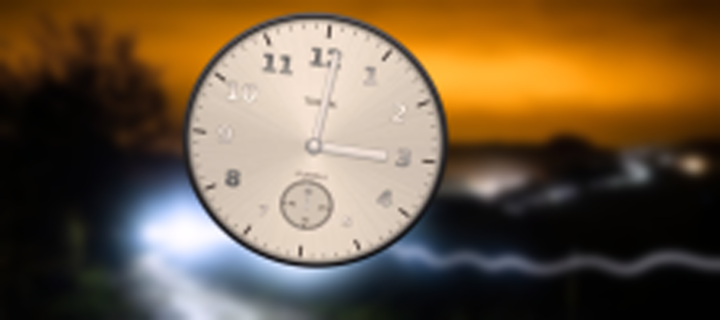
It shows 3 h 01 min
